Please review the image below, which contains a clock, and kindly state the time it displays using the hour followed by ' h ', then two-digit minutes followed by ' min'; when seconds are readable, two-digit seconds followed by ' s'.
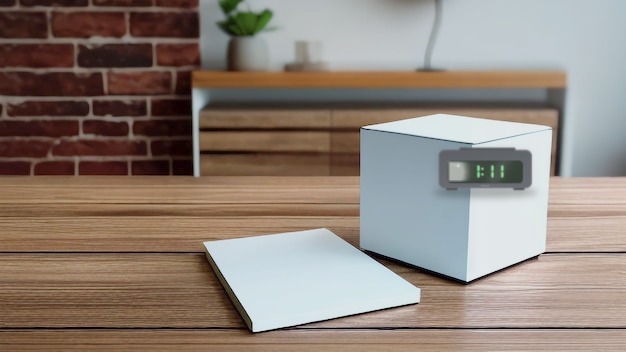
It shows 1 h 11 min
